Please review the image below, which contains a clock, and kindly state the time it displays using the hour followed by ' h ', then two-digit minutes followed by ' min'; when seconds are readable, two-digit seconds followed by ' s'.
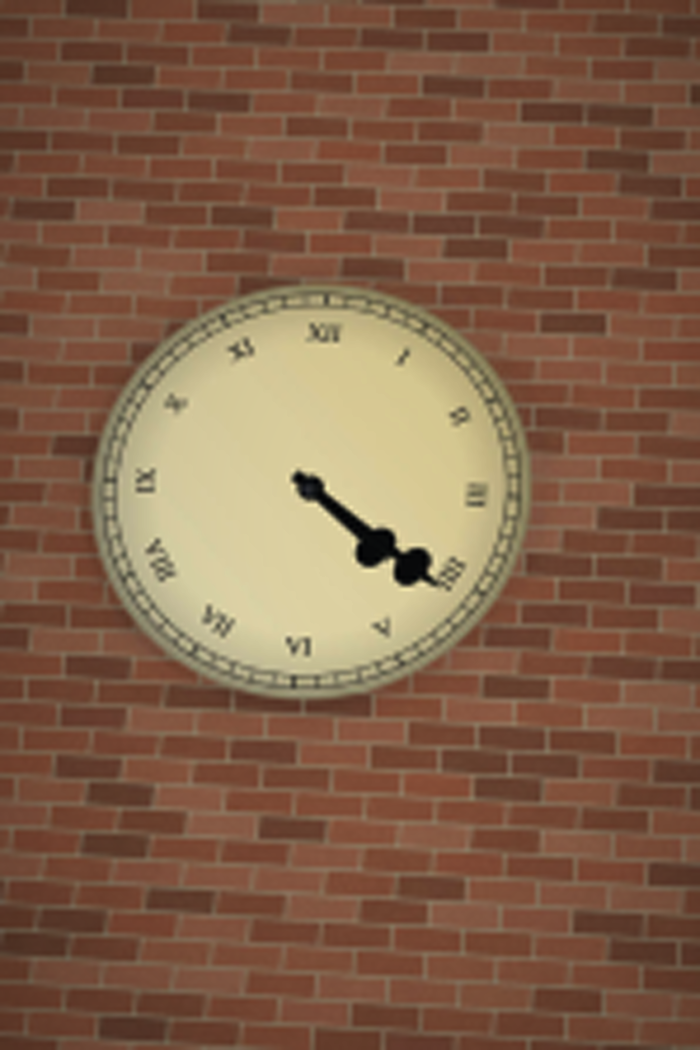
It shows 4 h 21 min
